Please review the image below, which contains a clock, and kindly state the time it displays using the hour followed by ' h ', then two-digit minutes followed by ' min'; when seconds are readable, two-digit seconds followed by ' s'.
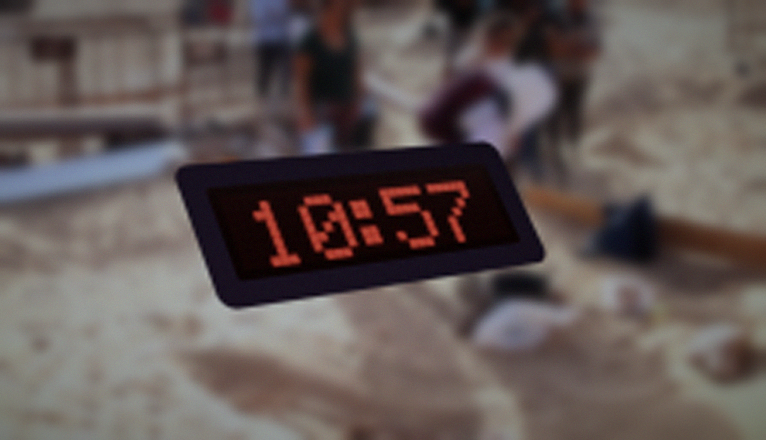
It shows 10 h 57 min
